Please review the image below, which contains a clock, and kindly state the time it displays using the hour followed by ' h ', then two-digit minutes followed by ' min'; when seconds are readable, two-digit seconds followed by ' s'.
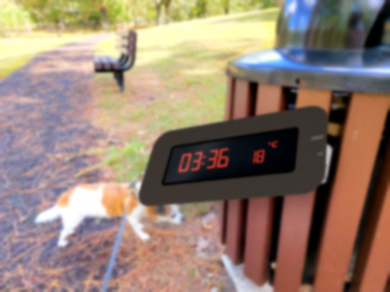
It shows 3 h 36 min
